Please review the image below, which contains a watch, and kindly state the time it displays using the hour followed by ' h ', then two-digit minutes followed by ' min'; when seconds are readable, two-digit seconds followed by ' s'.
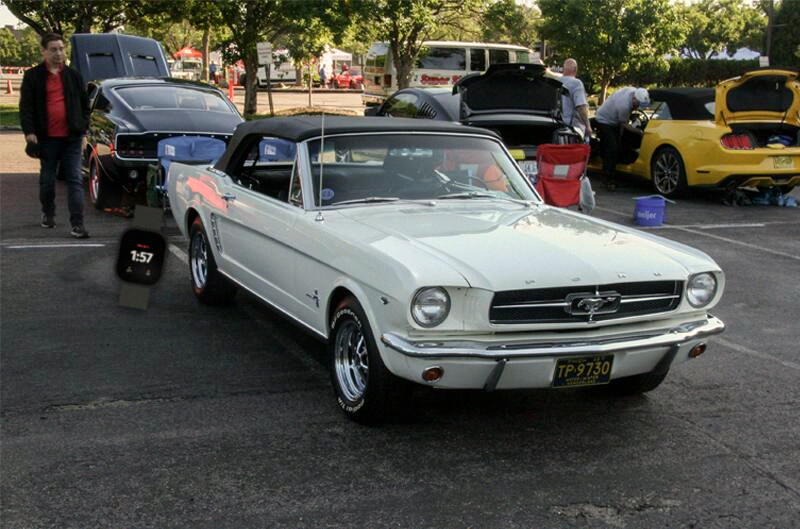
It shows 1 h 57 min
